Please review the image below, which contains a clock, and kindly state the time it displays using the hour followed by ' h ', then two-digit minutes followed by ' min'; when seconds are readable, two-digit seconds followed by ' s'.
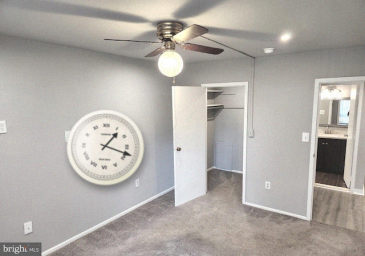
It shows 1 h 18 min
